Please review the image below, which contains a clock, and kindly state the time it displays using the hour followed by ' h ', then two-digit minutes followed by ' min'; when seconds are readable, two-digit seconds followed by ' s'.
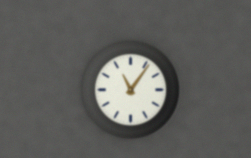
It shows 11 h 06 min
